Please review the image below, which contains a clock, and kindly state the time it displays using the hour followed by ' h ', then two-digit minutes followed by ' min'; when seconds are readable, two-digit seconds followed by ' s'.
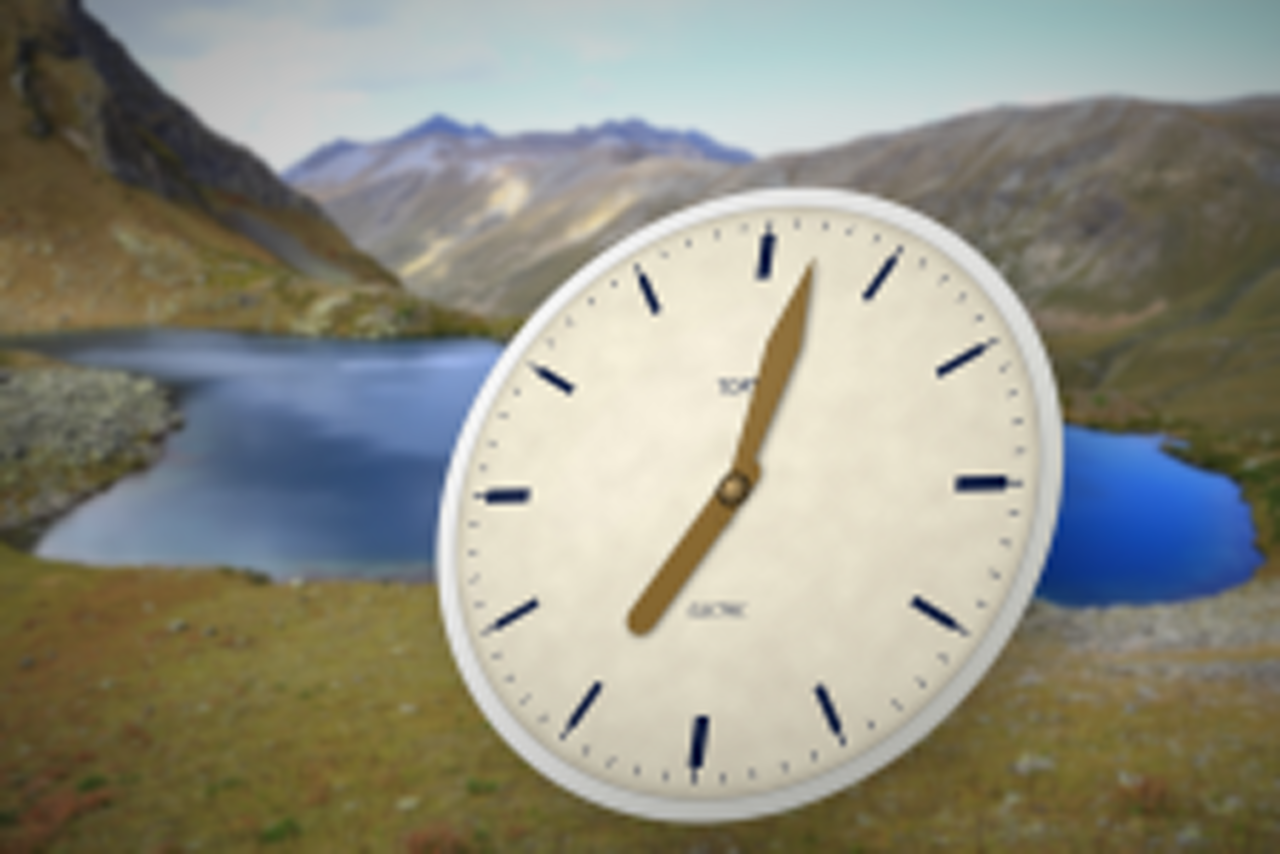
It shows 7 h 02 min
